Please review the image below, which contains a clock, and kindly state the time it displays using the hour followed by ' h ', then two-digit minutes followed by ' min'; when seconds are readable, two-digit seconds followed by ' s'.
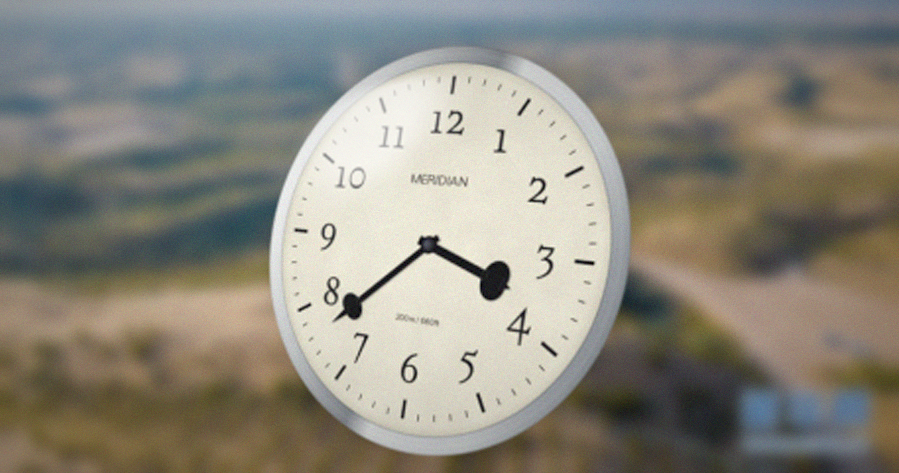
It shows 3 h 38 min
